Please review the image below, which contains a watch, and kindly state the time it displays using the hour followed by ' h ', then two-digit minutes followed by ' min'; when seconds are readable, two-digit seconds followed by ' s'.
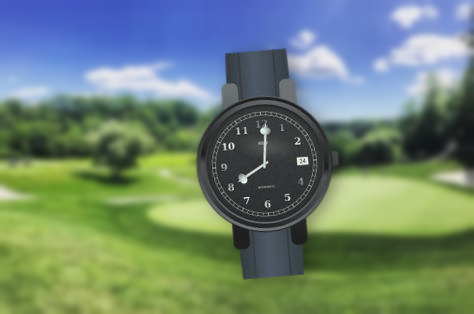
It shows 8 h 01 min
